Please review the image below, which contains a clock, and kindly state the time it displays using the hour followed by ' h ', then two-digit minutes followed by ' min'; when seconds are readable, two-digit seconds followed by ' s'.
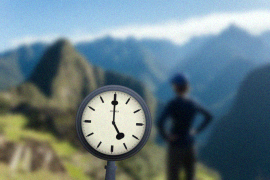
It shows 5 h 00 min
